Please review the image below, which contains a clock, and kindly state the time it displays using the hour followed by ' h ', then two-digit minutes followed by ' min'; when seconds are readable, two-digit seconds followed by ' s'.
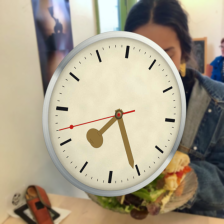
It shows 7 h 25 min 42 s
